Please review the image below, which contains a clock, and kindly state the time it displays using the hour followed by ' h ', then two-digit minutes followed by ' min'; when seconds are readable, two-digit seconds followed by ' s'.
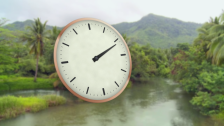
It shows 2 h 11 min
